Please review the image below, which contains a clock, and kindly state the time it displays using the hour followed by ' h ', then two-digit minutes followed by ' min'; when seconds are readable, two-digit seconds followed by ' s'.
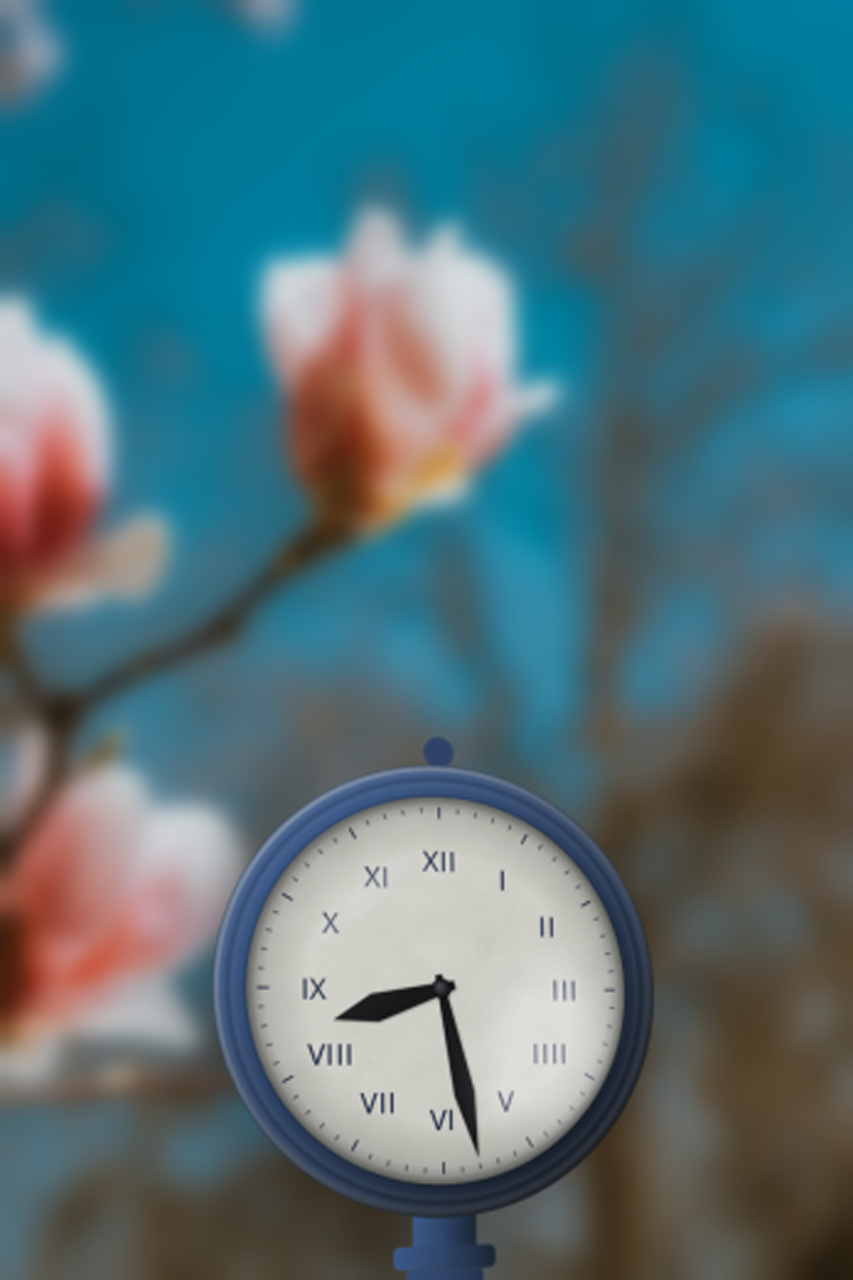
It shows 8 h 28 min
